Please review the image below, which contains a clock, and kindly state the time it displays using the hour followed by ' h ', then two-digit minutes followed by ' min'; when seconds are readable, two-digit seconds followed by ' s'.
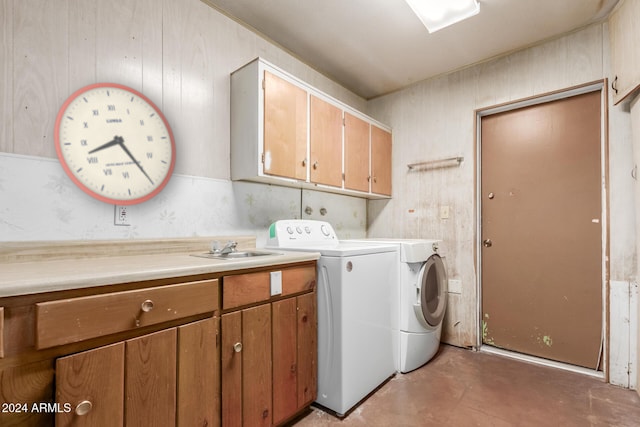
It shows 8 h 25 min
